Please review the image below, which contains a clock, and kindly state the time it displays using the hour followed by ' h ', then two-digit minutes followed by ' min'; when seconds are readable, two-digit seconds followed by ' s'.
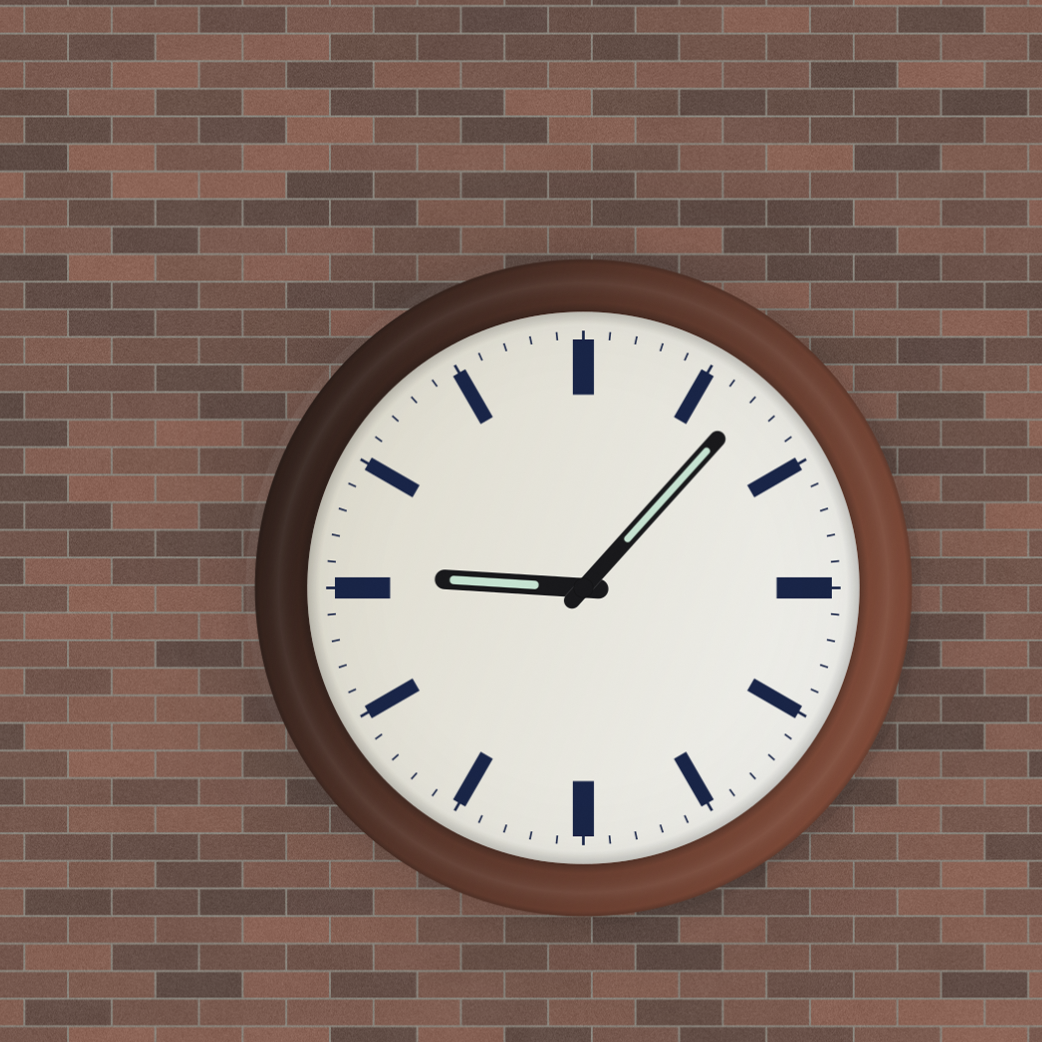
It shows 9 h 07 min
